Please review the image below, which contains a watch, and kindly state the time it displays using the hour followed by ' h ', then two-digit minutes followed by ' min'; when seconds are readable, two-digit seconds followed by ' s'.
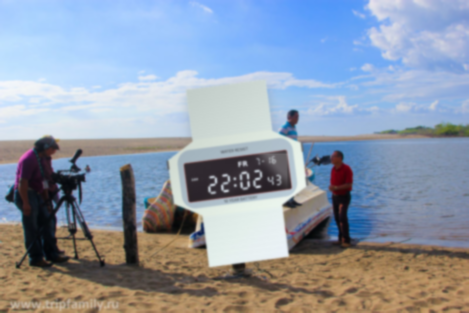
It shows 22 h 02 min 43 s
